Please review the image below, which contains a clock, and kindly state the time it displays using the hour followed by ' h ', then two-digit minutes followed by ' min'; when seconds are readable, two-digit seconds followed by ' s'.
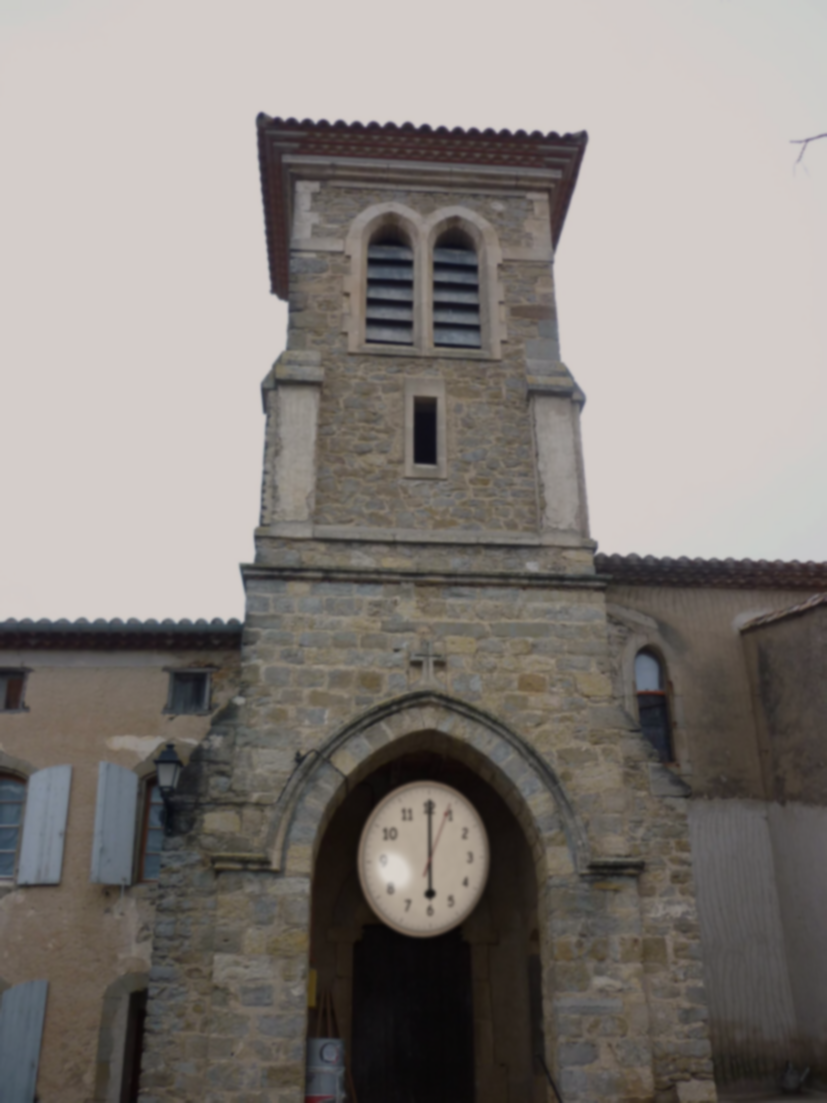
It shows 6 h 00 min 04 s
